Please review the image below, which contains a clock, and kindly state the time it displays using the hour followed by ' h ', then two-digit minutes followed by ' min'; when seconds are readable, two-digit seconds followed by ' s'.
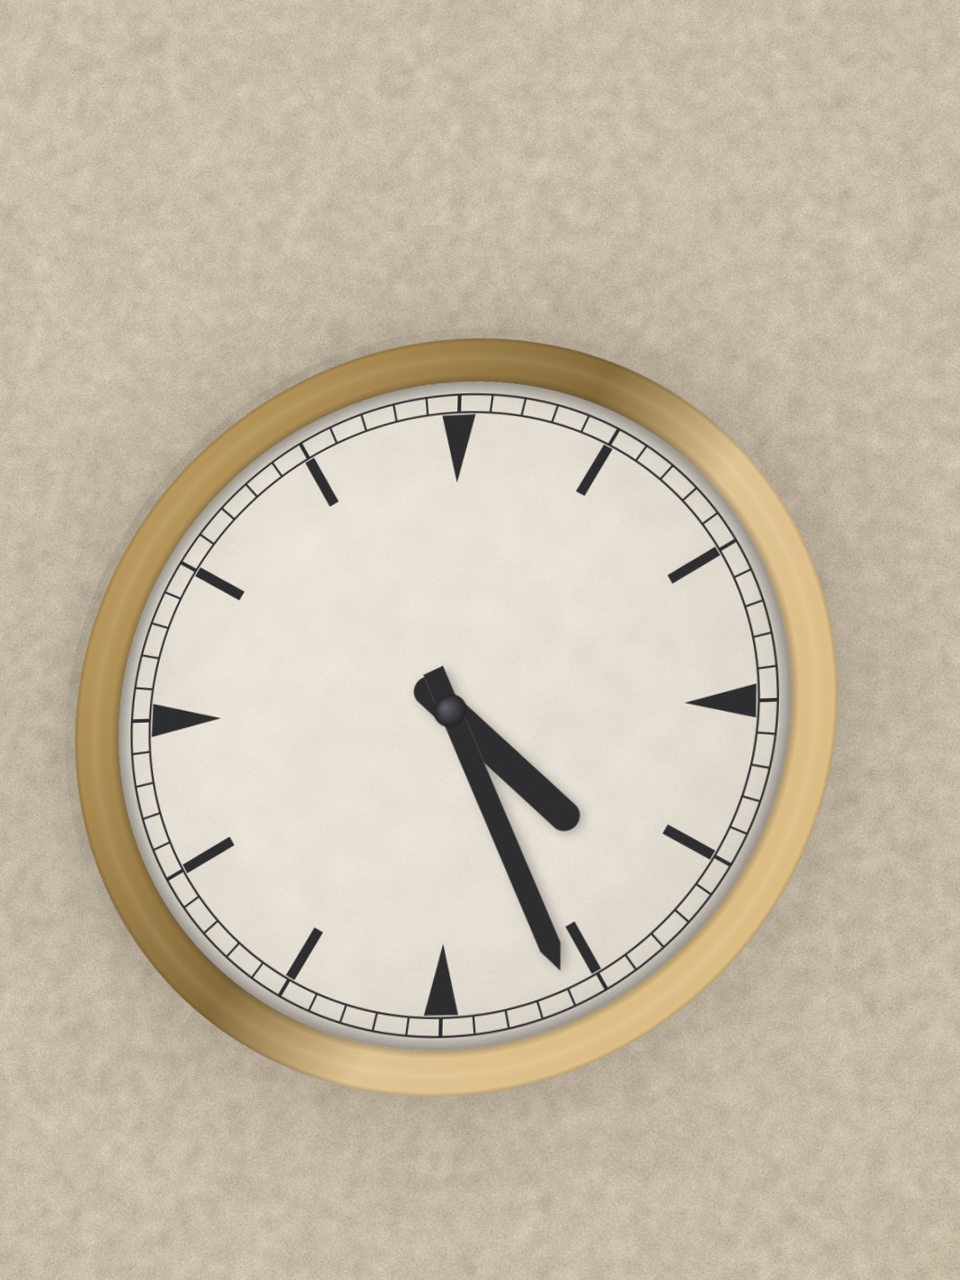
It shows 4 h 26 min
